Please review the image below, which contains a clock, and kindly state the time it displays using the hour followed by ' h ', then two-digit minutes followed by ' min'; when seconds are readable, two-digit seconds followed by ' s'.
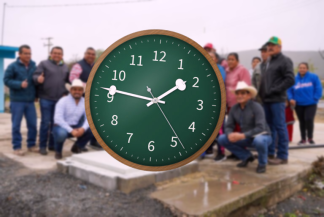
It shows 1 h 46 min 24 s
